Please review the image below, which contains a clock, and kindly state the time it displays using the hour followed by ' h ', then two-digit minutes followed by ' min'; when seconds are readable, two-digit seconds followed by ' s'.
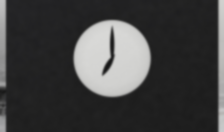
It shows 7 h 00 min
